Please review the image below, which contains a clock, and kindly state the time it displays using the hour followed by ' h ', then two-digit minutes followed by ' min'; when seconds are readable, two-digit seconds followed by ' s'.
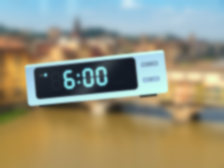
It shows 6 h 00 min
